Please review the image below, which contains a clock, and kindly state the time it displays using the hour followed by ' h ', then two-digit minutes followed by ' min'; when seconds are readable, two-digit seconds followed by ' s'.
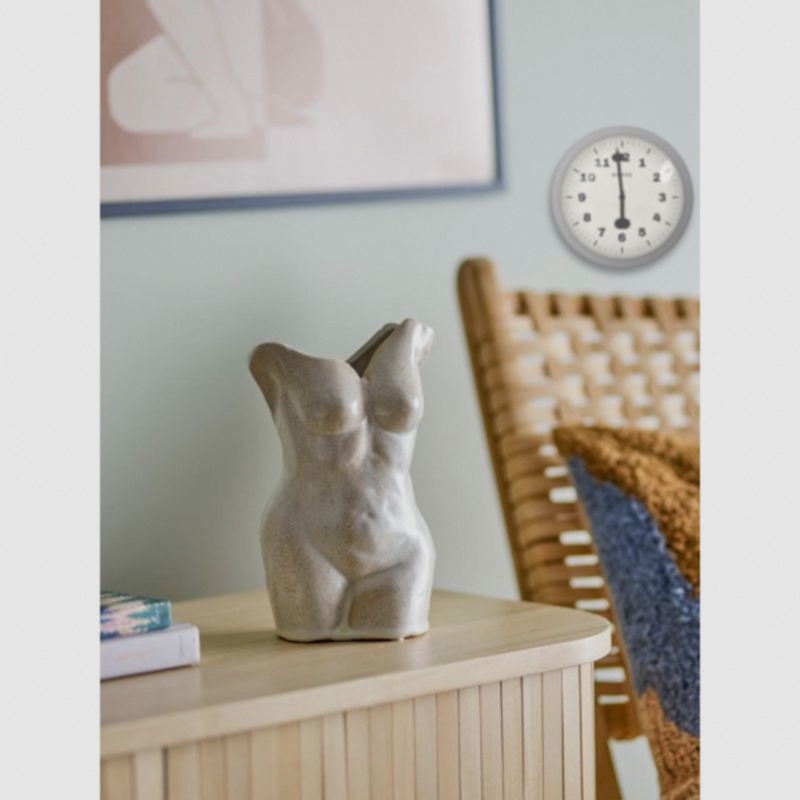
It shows 5 h 59 min
